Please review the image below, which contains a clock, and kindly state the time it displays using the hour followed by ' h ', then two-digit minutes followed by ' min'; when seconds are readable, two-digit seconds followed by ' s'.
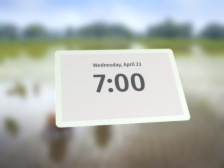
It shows 7 h 00 min
